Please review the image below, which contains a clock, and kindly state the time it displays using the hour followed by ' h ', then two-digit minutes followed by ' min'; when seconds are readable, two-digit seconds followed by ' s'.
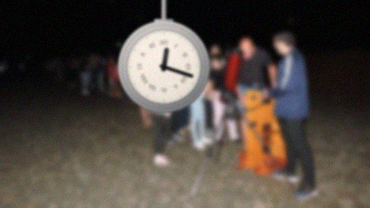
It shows 12 h 18 min
